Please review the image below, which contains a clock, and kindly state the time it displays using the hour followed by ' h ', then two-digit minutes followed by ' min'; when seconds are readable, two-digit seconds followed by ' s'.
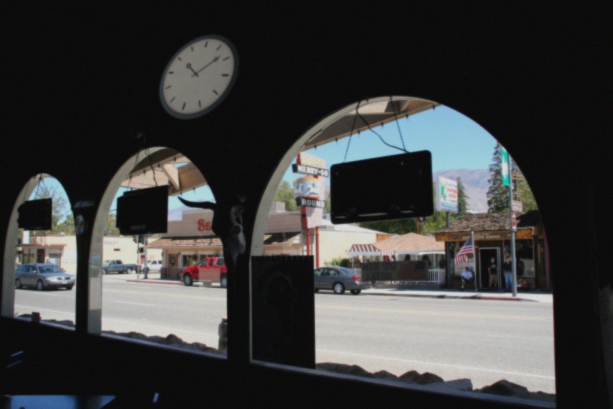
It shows 10 h 08 min
